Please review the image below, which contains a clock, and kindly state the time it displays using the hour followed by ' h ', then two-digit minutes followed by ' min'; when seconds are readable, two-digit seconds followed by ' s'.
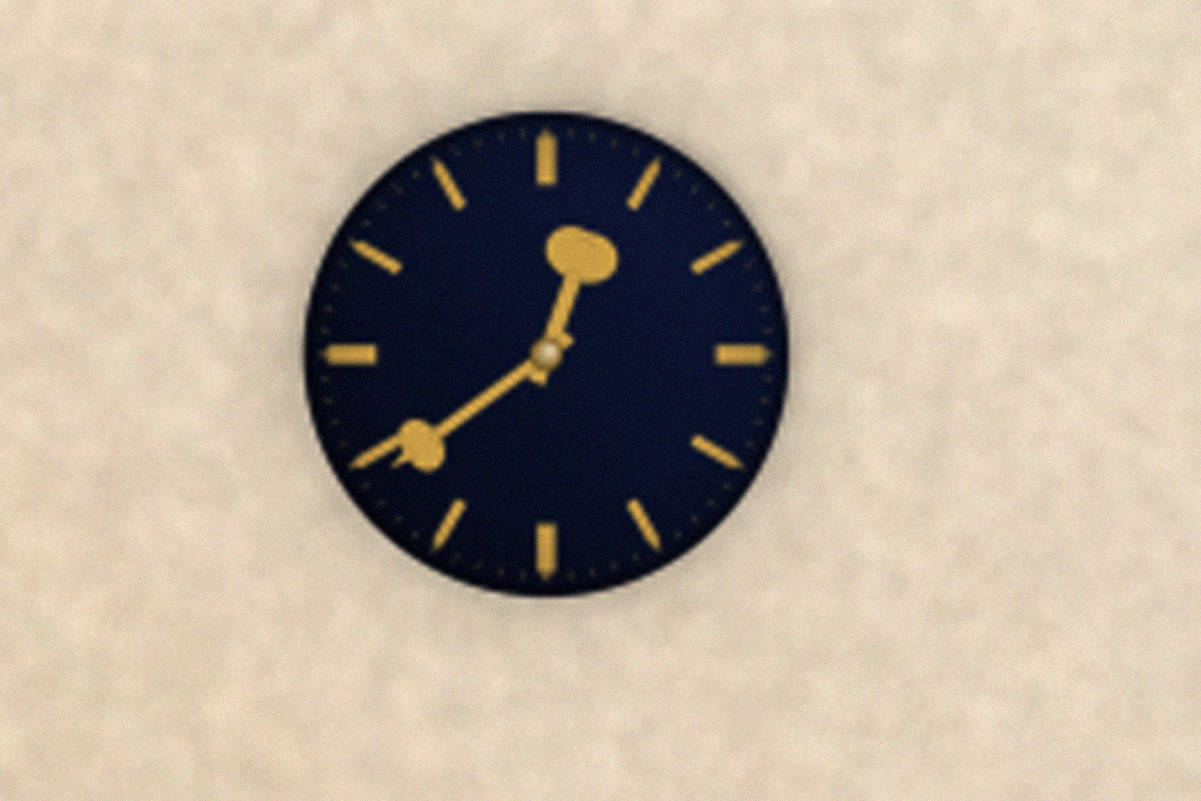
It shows 12 h 39 min
